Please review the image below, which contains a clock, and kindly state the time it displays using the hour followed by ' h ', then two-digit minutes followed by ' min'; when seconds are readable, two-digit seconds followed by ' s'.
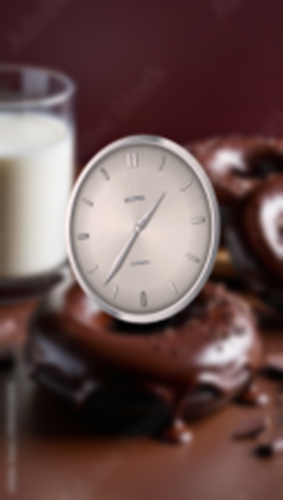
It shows 1 h 37 min
